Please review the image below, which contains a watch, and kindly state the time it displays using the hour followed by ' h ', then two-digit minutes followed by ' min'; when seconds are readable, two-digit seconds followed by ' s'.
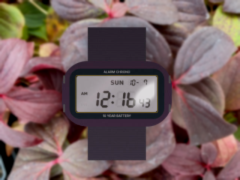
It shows 12 h 16 min 43 s
